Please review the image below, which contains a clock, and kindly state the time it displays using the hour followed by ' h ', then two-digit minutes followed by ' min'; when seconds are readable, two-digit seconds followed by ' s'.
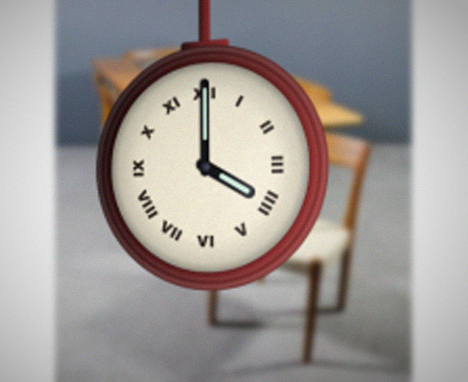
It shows 4 h 00 min
